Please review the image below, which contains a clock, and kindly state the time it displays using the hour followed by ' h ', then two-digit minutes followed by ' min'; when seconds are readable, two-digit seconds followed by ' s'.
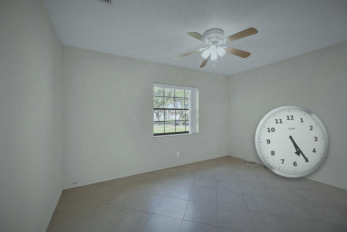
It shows 5 h 25 min
